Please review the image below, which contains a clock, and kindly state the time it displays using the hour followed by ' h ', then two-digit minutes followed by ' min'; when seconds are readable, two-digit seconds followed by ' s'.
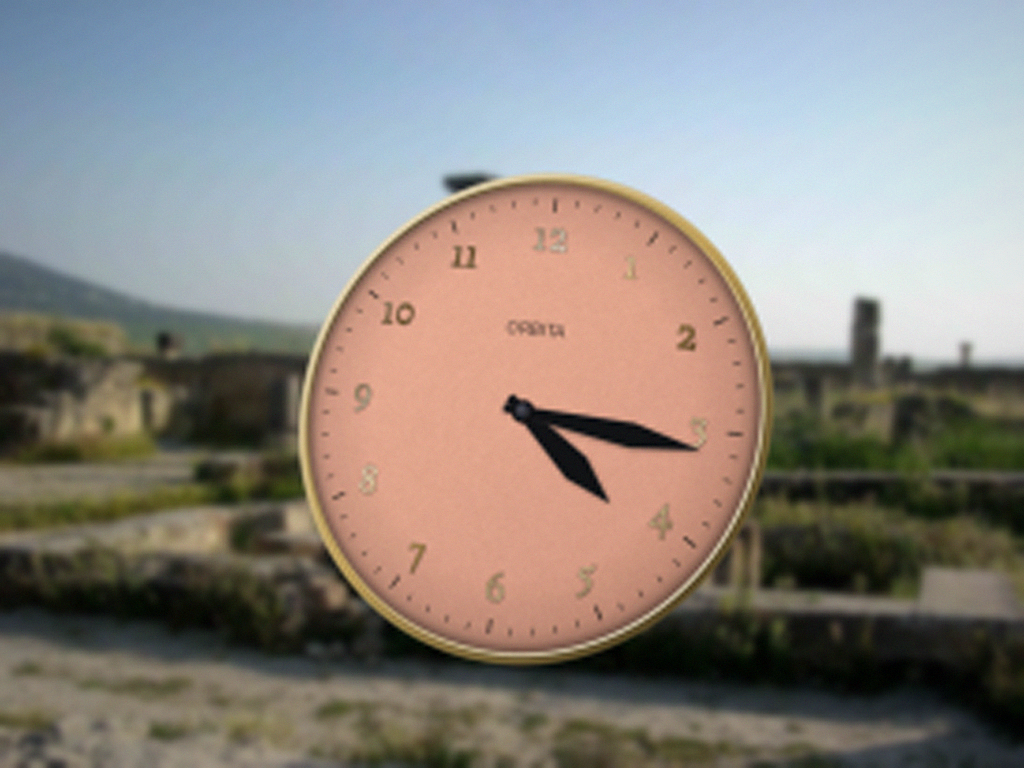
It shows 4 h 16 min
